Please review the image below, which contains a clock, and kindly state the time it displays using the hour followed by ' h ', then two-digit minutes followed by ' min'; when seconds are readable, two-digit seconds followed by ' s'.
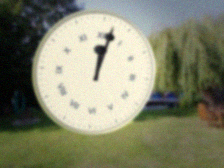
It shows 12 h 02 min
